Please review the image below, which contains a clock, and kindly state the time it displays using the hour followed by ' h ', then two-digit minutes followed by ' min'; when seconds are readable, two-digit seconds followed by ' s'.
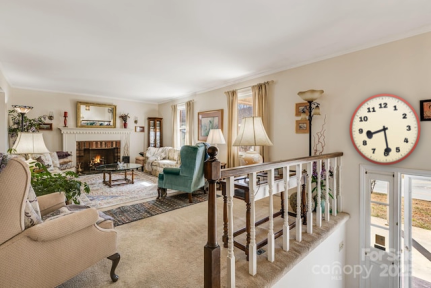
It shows 8 h 29 min
